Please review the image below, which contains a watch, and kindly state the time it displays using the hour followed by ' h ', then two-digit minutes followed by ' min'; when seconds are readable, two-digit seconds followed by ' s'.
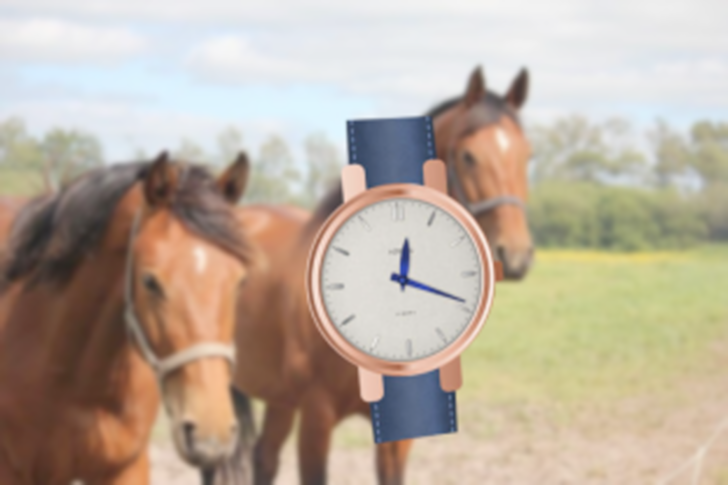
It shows 12 h 19 min
